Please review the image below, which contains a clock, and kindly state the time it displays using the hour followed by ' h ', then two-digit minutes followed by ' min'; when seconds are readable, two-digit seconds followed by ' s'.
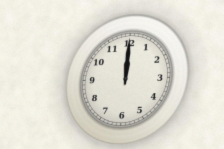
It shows 12 h 00 min
